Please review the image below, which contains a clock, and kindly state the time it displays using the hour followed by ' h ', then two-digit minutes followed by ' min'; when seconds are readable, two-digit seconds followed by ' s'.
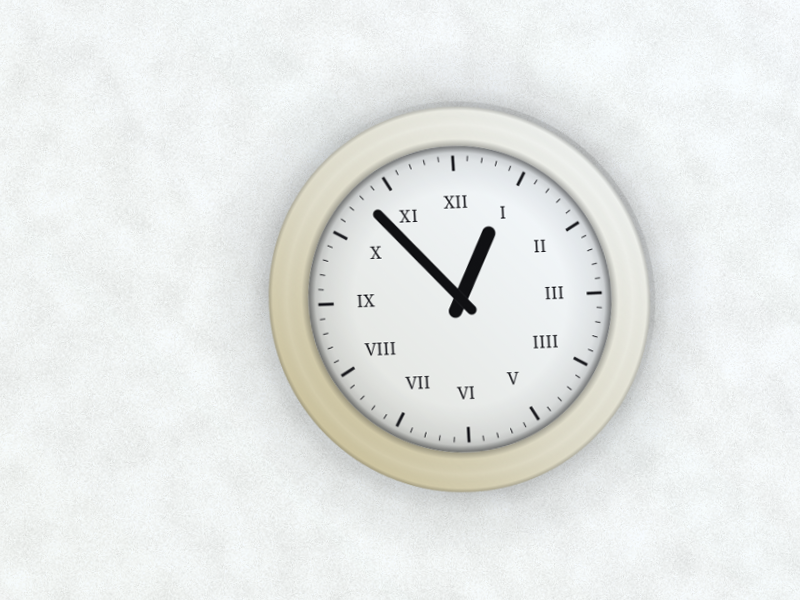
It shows 12 h 53 min
